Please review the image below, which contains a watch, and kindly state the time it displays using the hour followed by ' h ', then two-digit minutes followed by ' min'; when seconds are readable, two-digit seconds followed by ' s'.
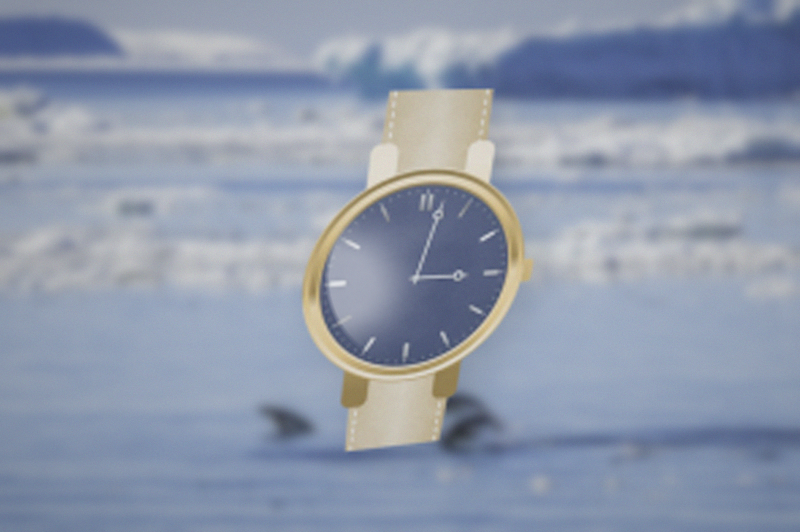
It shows 3 h 02 min
